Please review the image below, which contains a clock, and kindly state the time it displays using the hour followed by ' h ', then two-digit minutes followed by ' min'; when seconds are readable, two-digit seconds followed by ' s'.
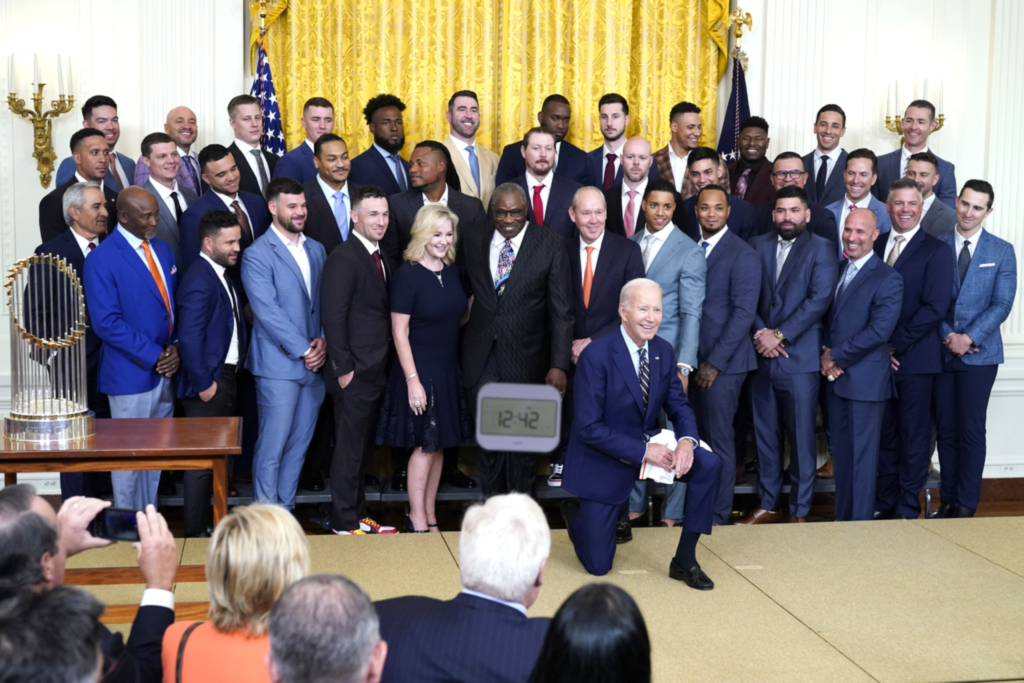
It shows 12 h 42 min
